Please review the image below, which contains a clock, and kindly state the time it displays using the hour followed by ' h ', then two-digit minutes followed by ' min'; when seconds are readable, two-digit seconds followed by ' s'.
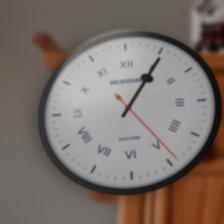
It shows 1 h 05 min 24 s
